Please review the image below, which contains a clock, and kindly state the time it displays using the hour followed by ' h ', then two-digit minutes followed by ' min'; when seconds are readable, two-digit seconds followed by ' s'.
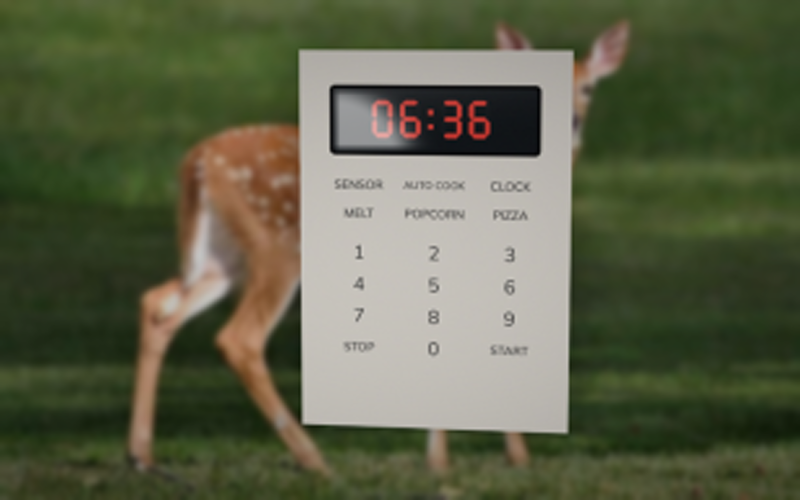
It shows 6 h 36 min
